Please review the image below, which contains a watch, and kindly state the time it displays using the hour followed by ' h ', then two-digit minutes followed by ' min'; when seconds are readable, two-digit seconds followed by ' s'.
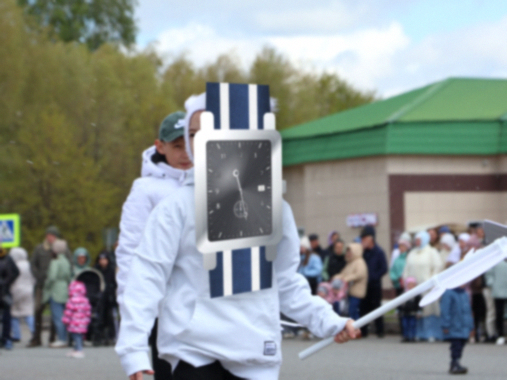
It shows 11 h 28 min
